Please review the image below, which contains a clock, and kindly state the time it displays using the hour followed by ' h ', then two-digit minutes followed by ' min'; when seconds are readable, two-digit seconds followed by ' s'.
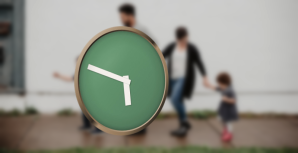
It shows 5 h 48 min
